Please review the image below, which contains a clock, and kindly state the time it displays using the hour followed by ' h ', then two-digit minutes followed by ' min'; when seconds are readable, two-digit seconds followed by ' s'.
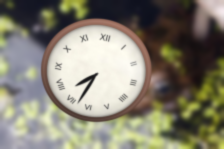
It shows 7 h 33 min
